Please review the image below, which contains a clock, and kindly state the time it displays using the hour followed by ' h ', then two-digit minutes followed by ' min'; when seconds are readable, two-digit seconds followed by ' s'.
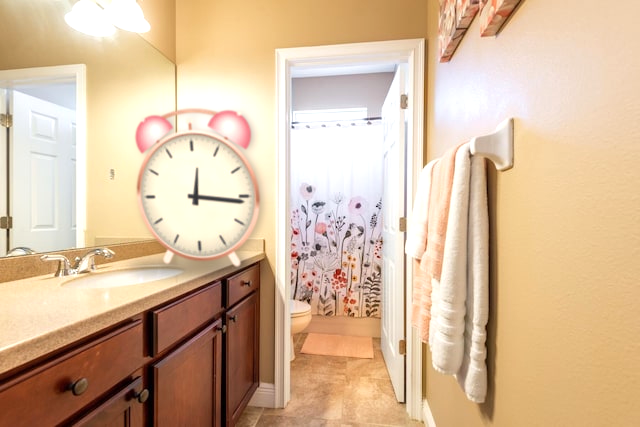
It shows 12 h 16 min
